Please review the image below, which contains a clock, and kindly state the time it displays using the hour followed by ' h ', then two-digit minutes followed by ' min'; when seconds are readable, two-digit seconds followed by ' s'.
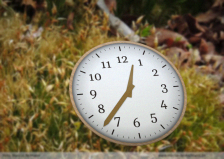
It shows 12 h 37 min
